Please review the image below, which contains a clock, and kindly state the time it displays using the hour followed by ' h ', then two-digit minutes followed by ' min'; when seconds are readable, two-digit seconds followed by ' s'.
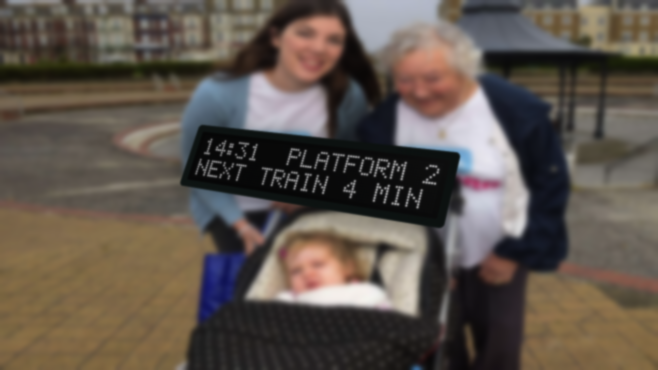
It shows 14 h 31 min
